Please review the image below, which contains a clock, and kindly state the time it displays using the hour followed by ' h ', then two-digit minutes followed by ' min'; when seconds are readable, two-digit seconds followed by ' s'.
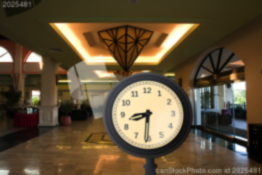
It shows 8 h 31 min
